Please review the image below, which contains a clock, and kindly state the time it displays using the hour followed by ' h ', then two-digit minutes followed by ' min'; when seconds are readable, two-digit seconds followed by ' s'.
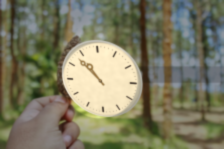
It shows 10 h 53 min
